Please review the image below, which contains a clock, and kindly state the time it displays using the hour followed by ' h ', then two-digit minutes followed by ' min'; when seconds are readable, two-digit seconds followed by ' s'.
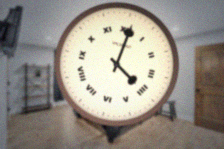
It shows 4 h 01 min
